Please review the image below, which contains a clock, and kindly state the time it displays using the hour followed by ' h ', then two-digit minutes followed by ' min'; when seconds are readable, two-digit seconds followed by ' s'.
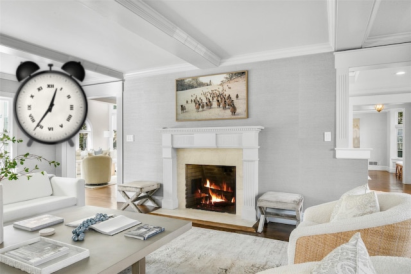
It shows 12 h 36 min
